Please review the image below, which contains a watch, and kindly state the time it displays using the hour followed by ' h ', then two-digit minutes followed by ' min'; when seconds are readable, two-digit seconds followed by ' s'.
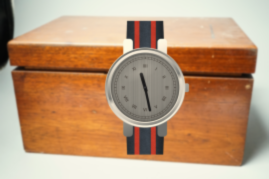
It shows 11 h 28 min
